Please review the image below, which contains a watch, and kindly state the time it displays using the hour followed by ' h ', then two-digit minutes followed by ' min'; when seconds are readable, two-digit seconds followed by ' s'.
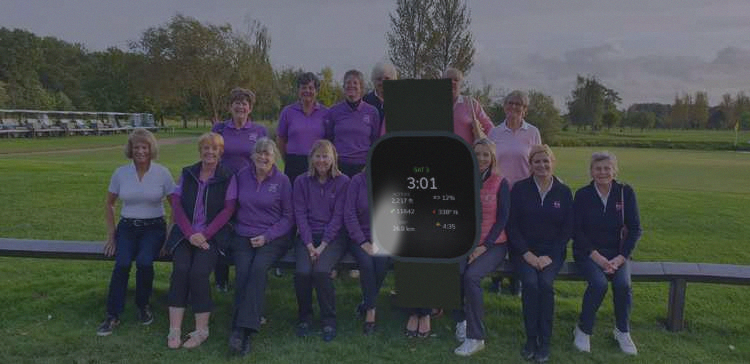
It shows 3 h 01 min
